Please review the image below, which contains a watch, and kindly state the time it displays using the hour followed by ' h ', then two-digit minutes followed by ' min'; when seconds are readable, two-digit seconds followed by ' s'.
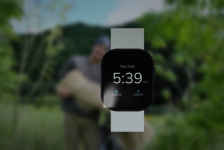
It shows 5 h 39 min
